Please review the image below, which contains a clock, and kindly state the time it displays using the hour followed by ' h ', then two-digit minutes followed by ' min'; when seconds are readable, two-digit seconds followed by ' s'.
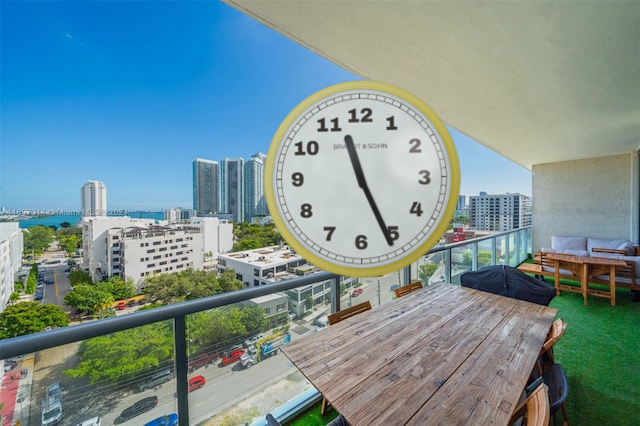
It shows 11 h 26 min
